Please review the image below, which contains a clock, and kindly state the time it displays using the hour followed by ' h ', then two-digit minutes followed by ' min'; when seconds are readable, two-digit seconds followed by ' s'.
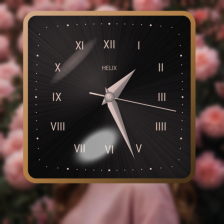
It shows 1 h 26 min 17 s
